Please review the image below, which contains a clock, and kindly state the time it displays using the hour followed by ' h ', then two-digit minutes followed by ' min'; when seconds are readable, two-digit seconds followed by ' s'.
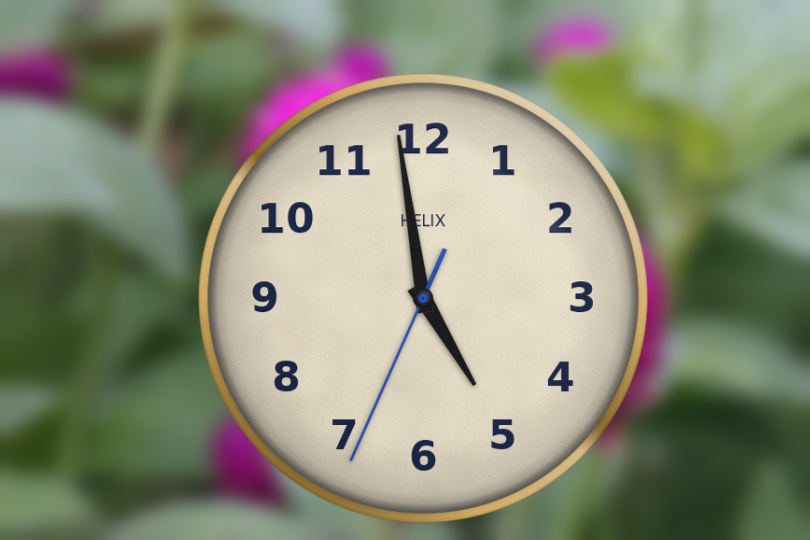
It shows 4 h 58 min 34 s
